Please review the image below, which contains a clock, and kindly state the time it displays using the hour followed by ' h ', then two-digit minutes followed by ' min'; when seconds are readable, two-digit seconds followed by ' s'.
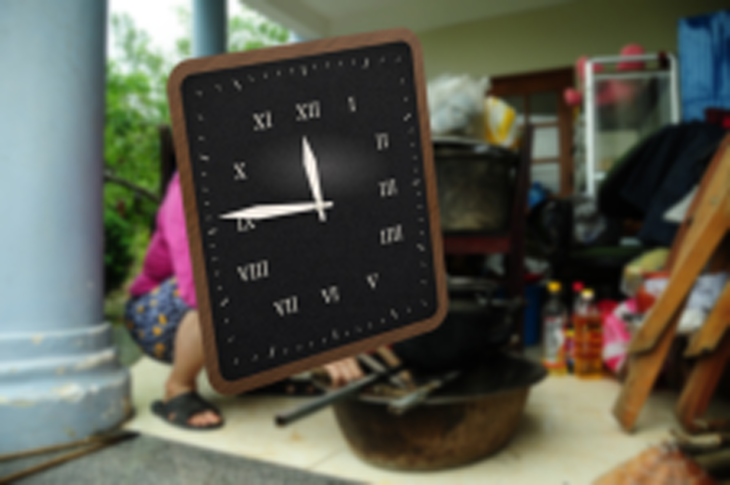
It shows 11 h 46 min
